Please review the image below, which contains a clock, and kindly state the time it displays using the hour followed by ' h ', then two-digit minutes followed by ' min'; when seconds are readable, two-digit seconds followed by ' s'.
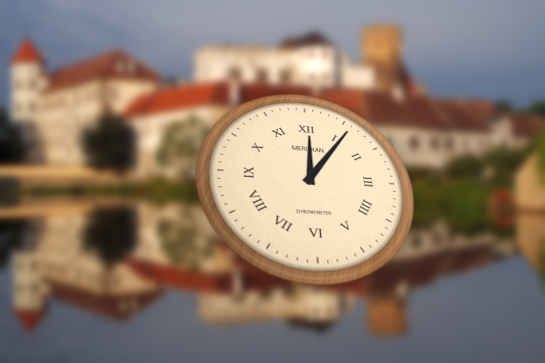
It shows 12 h 06 min
